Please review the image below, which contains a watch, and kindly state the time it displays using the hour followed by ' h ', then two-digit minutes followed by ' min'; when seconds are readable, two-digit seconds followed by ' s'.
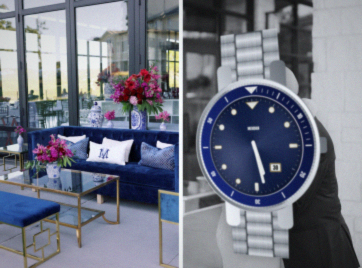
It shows 5 h 28 min
